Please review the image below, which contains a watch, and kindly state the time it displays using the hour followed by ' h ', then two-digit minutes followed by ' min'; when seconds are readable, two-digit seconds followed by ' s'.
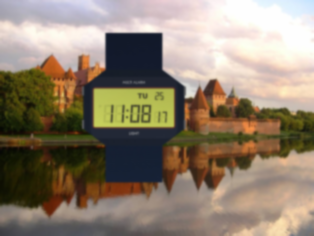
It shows 11 h 08 min 17 s
